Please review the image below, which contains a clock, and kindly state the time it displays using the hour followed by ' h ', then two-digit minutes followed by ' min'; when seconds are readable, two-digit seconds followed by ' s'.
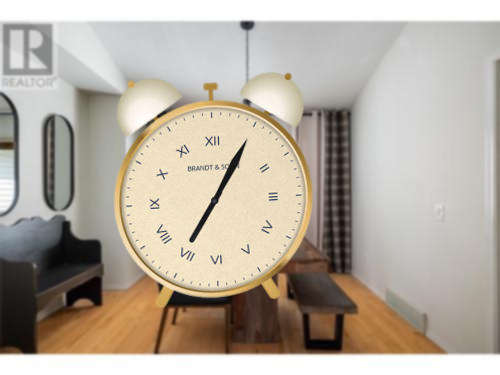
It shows 7 h 05 min
